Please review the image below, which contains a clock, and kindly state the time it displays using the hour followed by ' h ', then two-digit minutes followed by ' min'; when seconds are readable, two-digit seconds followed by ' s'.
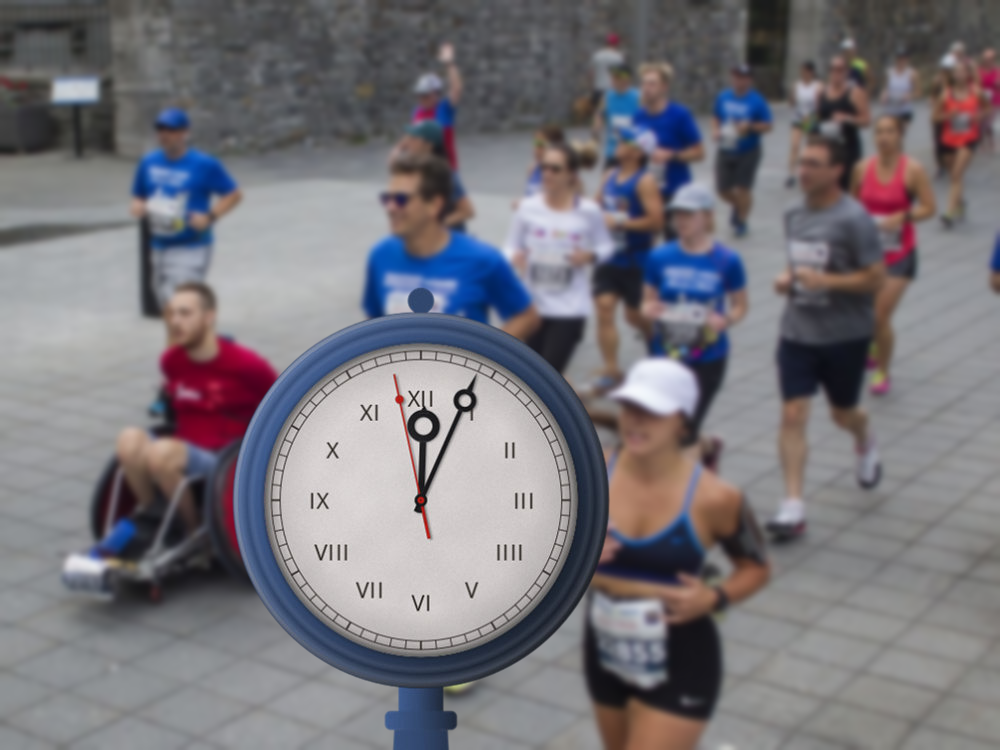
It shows 12 h 03 min 58 s
